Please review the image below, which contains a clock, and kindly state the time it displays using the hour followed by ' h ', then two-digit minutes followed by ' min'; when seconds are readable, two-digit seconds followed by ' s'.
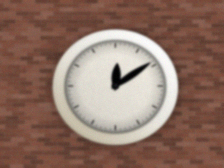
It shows 12 h 09 min
